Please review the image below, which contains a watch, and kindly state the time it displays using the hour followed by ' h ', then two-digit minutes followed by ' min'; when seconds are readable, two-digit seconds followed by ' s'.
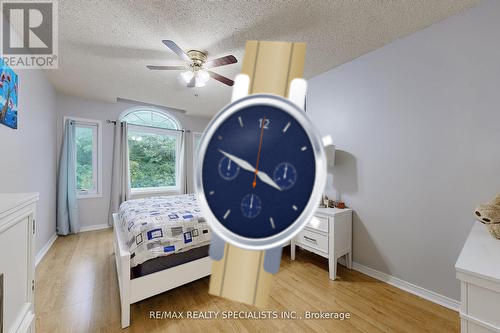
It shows 3 h 48 min
